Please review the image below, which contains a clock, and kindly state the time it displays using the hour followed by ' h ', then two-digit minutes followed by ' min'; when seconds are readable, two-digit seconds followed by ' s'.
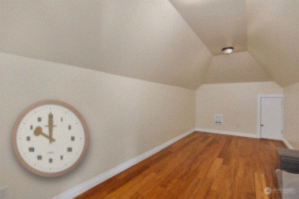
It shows 10 h 00 min
